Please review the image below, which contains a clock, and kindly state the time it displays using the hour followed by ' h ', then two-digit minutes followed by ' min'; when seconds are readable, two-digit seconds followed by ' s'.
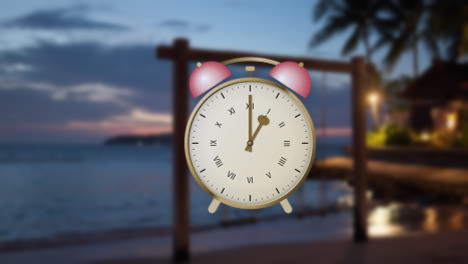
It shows 1 h 00 min
